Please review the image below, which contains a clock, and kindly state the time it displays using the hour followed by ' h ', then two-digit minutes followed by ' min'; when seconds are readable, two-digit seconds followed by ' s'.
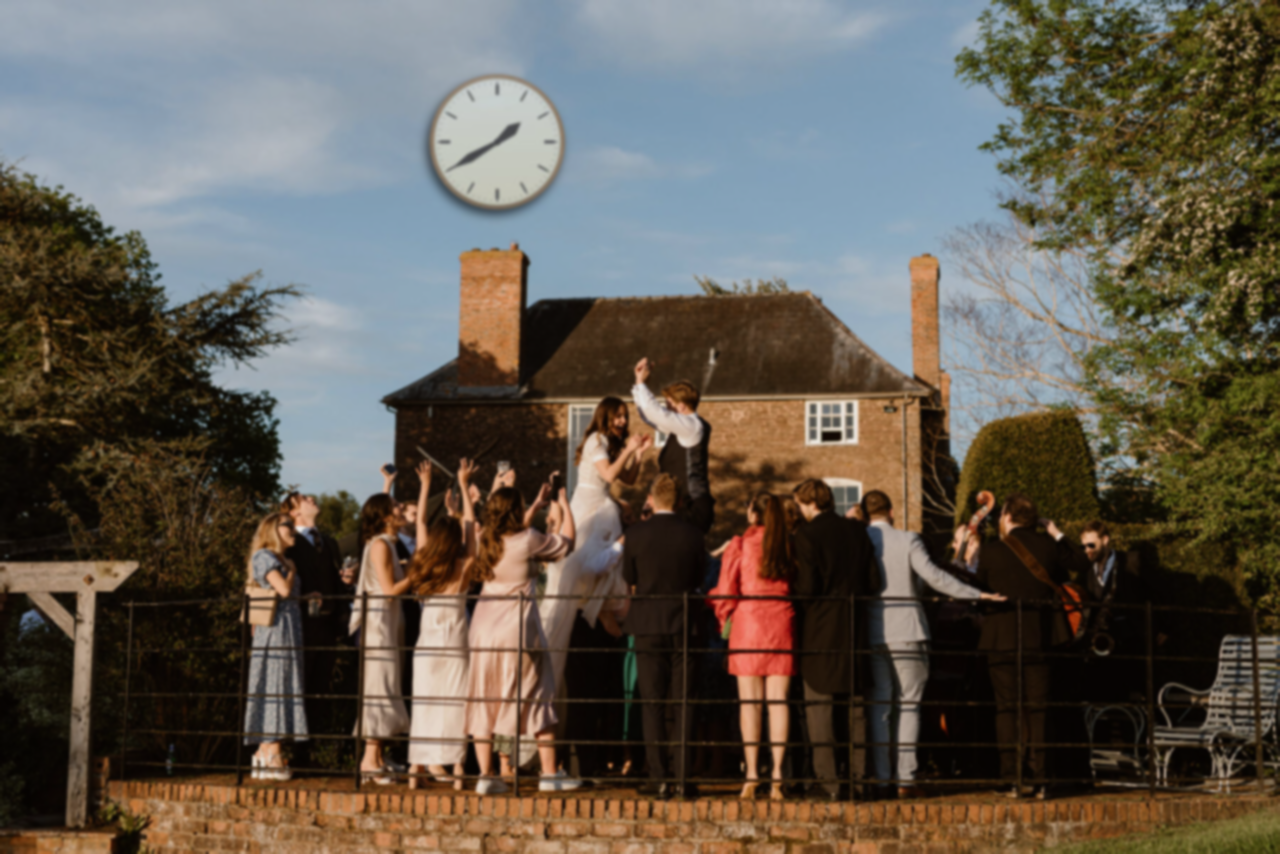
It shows 1 h 40 min
